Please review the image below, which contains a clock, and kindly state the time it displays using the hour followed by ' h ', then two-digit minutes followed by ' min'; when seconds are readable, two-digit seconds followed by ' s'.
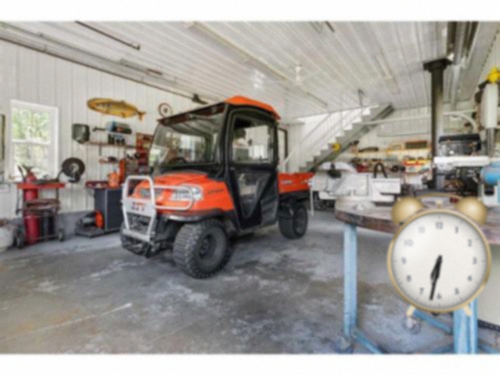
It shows 6 h 32 min
